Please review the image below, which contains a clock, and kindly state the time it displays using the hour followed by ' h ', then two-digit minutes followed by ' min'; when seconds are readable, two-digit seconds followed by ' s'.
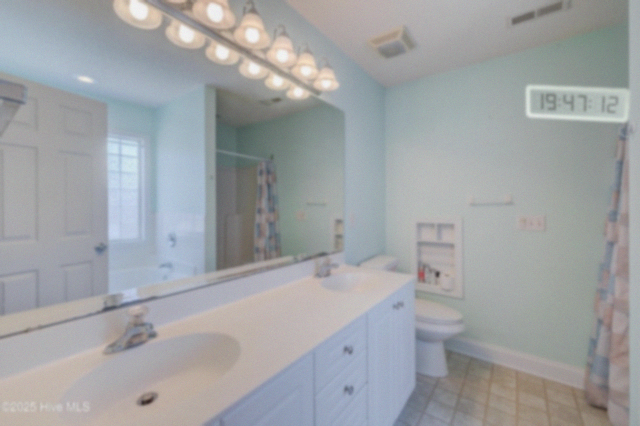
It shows 19 h 47 min 12 s
